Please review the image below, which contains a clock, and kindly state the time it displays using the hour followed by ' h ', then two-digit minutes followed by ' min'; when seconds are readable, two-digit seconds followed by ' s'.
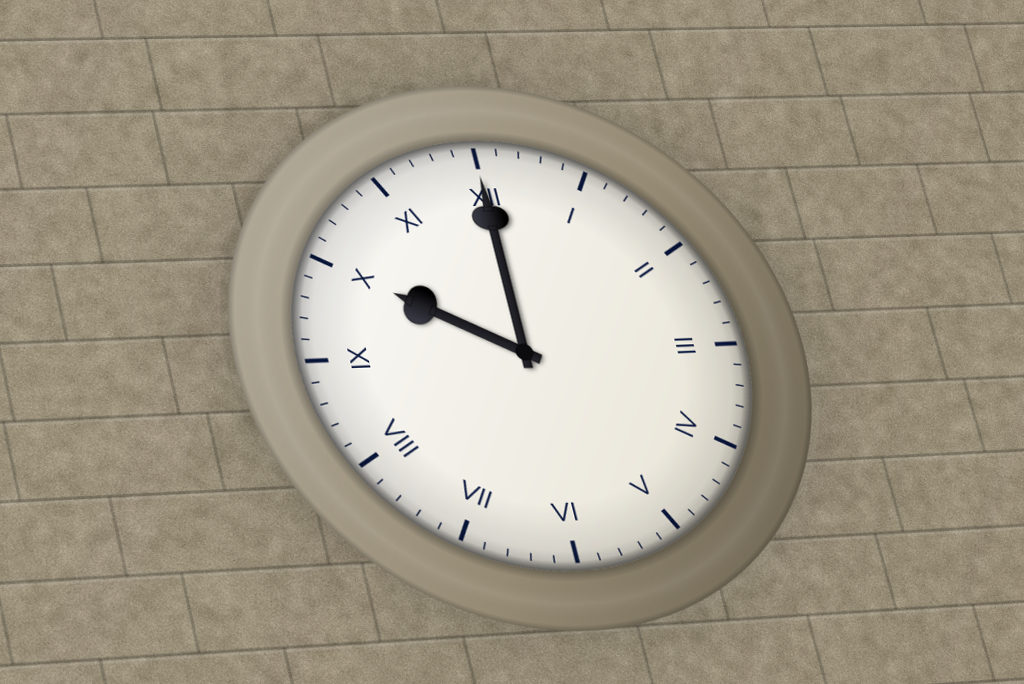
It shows 10 h 00 min
